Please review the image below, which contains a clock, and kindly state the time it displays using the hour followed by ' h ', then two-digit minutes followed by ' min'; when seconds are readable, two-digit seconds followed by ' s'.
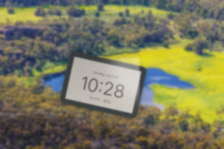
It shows 10 h 28 min
